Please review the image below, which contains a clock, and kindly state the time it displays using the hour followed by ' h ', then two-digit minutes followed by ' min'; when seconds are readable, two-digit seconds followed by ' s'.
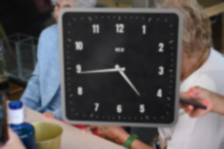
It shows 4 h 44 min
